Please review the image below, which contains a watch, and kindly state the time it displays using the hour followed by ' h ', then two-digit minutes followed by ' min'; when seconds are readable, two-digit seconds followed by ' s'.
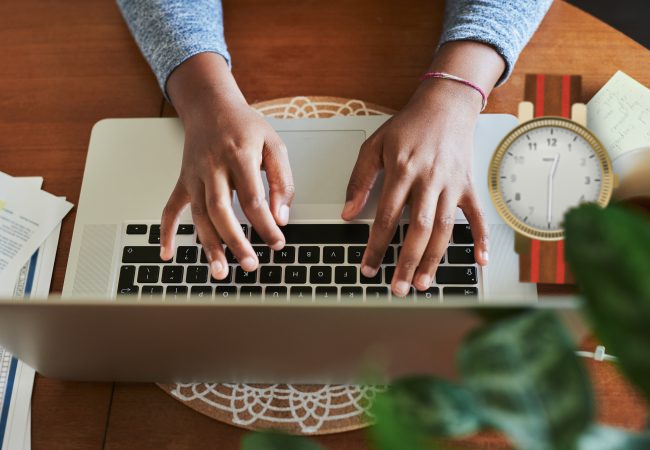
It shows 12 h 30 min
